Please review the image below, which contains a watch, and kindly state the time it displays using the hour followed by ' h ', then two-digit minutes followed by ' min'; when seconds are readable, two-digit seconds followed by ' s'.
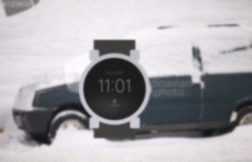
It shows 11 h 01 min
